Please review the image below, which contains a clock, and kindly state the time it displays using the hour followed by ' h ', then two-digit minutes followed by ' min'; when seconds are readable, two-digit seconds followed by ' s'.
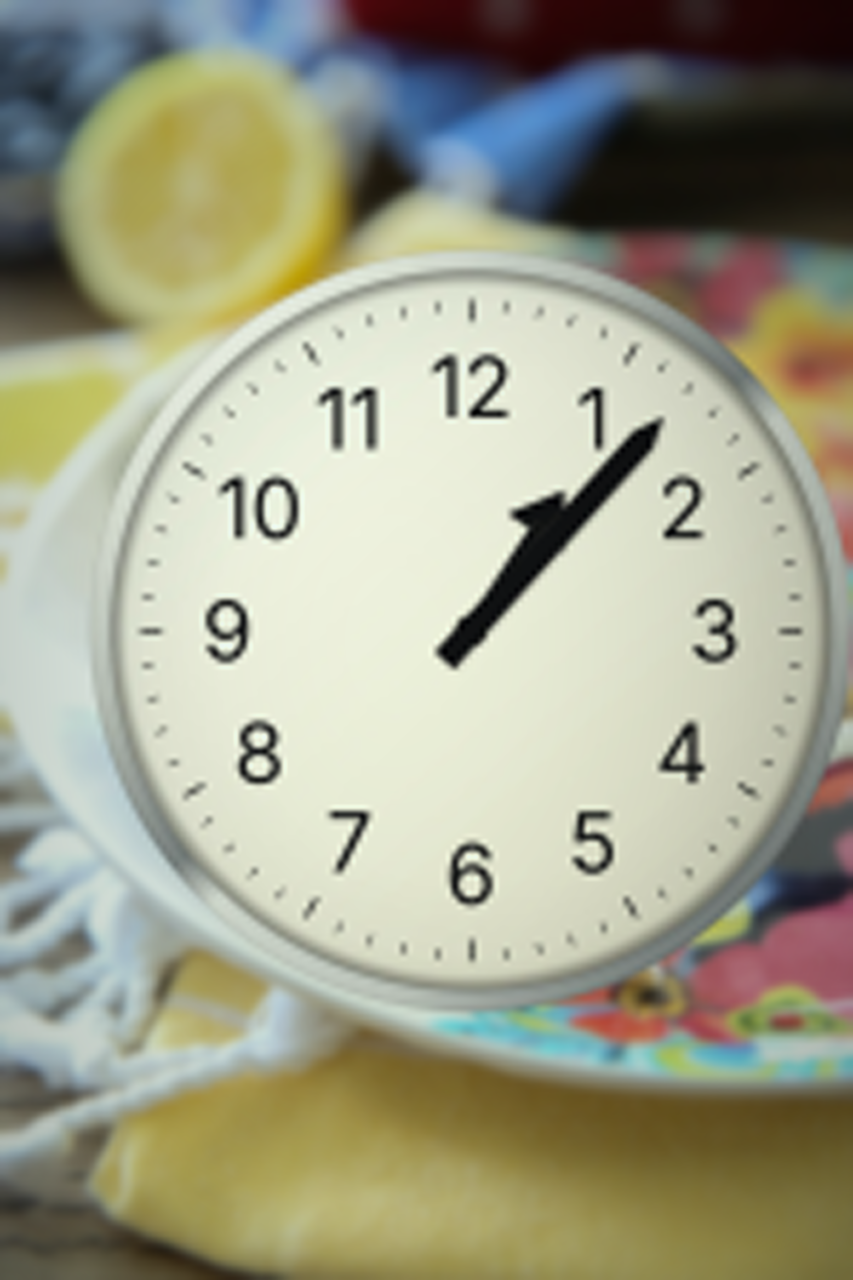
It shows 1 h 07 min
